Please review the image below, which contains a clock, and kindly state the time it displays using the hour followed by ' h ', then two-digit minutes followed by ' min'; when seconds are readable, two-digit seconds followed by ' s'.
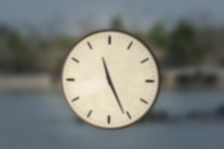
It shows 11 h 26 min
